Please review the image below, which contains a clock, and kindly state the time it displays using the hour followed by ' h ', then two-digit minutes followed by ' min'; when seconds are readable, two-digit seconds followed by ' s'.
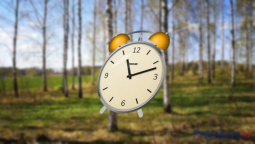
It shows 11 h 12 min
